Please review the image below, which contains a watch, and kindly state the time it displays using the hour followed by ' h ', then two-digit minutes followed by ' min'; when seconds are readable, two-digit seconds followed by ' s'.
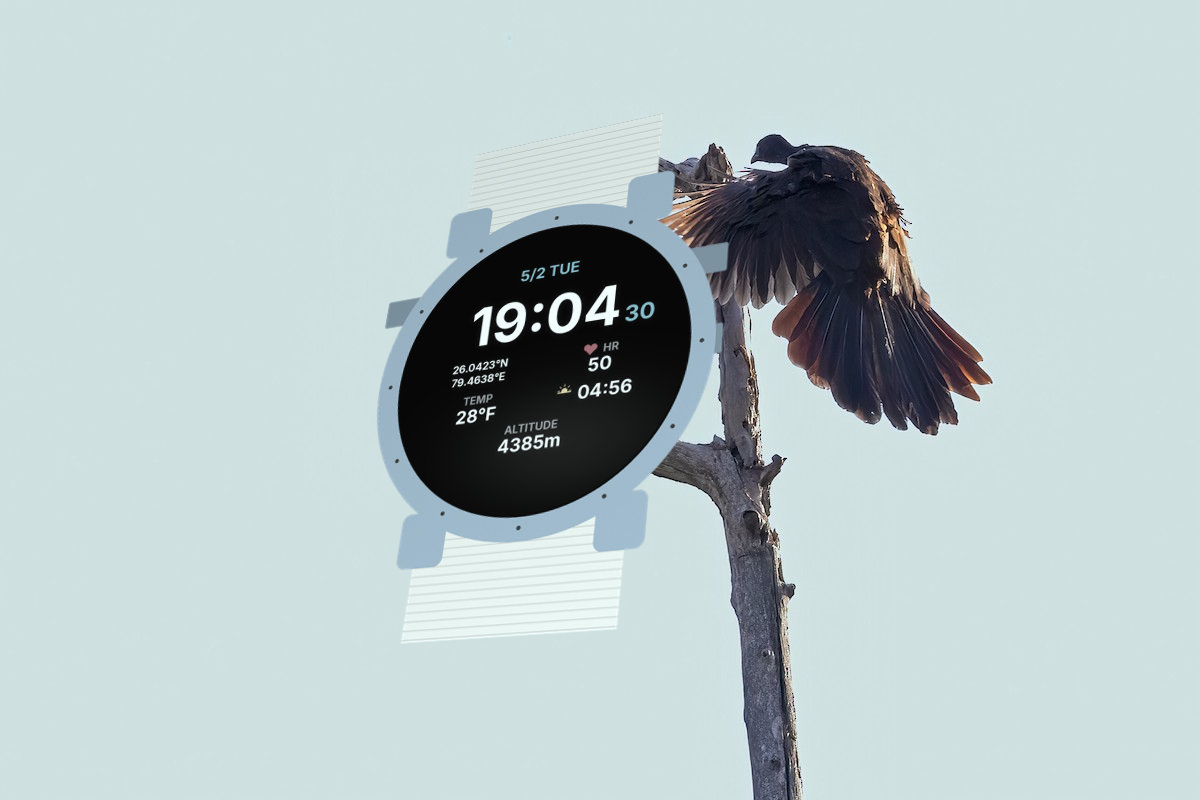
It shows 19 h 04 min 30 s
